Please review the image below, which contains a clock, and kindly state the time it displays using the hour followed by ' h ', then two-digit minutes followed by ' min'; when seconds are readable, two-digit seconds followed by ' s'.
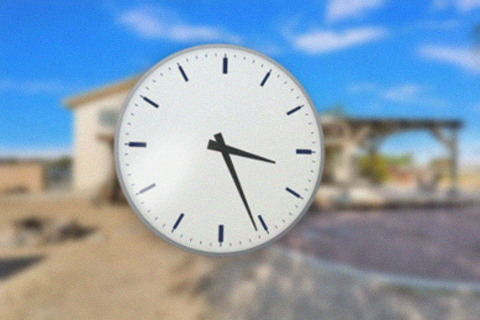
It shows 3 h 26 min
